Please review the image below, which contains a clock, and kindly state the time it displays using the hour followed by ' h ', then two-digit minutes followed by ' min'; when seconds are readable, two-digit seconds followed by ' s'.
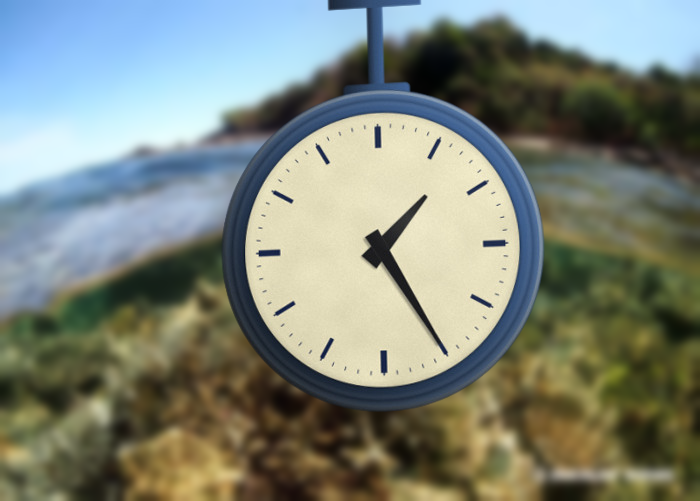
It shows 1 h 25 min
